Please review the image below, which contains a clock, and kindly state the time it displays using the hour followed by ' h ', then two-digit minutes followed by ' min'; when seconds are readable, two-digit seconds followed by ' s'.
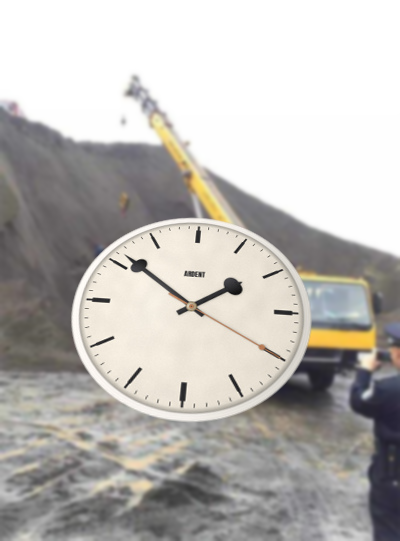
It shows 1 h 51 min 20 s
